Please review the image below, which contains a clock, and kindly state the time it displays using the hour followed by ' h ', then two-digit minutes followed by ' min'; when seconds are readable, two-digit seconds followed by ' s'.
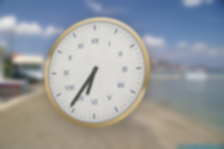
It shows 6 h 36 min
